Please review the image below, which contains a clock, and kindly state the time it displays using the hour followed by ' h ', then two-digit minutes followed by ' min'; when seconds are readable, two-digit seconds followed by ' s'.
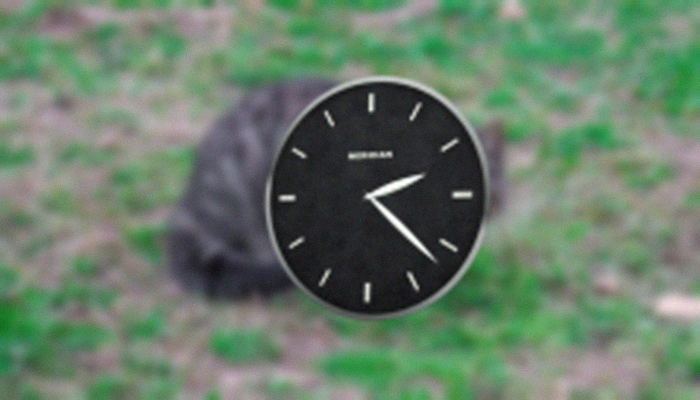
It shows 2 h 22 min
